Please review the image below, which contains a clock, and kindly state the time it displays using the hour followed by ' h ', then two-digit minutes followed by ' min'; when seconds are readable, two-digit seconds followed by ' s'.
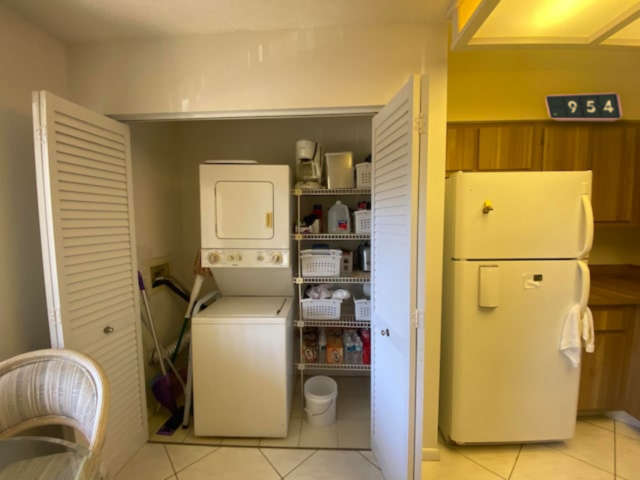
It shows 9 h 54 min
